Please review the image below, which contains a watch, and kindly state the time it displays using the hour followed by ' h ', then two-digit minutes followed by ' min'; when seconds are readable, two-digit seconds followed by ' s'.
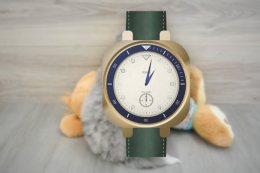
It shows 1 h 02 min
